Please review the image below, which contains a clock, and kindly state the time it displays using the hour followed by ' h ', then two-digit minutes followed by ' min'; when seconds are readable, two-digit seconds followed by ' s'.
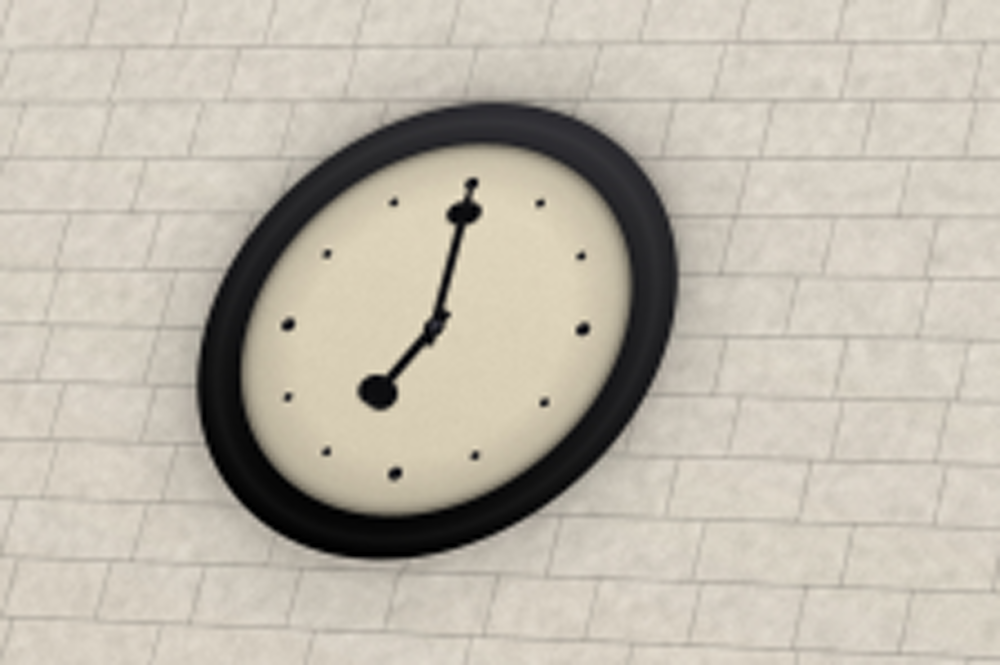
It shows 7 h 00 min
